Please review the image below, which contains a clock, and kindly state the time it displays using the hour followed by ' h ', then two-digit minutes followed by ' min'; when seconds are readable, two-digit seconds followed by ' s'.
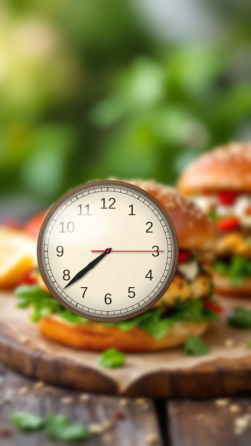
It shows 7 h 38 min 15 s
